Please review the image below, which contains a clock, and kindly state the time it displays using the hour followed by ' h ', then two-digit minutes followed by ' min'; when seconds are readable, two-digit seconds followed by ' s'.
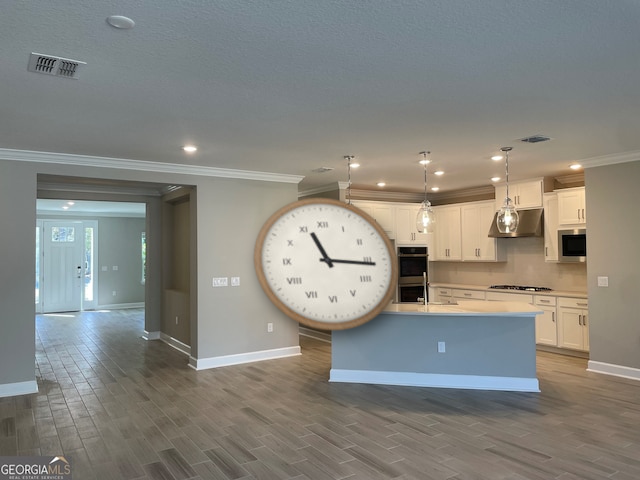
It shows 11 h 16 min
